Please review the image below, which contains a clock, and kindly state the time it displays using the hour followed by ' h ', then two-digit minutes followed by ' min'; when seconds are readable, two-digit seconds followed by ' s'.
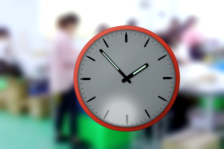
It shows 1 h 53 min
